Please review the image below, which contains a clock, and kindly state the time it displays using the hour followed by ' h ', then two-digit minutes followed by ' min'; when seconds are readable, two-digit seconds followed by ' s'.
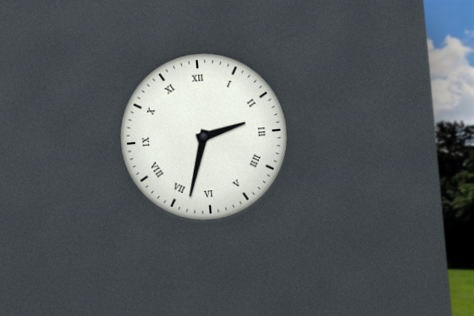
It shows 2 h 33 min
